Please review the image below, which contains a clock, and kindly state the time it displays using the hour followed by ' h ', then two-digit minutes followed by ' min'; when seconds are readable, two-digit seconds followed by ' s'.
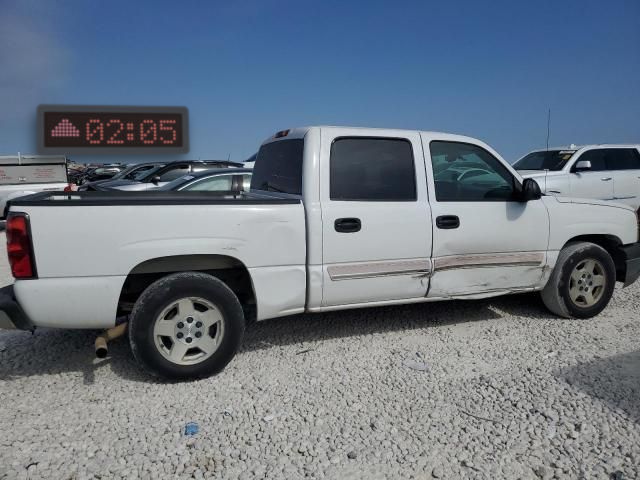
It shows 2 h 05 min
